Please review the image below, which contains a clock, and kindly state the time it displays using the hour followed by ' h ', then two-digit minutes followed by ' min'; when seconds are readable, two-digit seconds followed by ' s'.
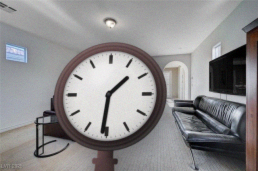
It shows 1 h 31 min
